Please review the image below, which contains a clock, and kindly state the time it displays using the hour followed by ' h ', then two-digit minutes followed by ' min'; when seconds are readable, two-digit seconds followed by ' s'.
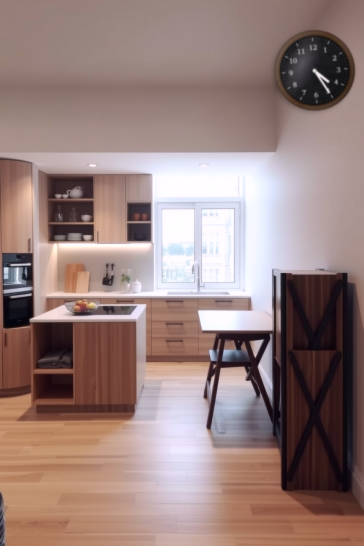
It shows 4 h 25 min
